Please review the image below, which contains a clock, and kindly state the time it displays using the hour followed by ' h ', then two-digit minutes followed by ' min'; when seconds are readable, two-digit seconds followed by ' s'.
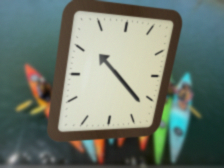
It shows 10 h 22 min
